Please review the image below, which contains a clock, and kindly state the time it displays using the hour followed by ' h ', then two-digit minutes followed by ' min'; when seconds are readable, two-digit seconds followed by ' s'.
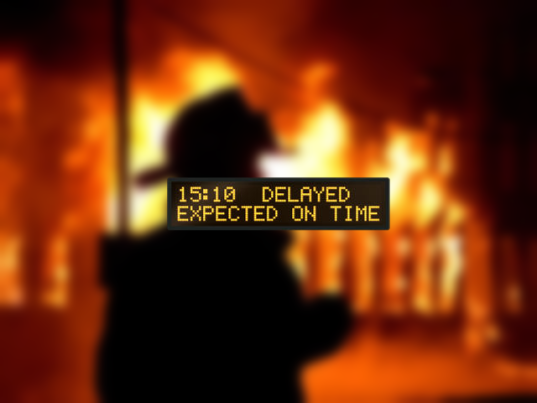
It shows 15 h 10 min
